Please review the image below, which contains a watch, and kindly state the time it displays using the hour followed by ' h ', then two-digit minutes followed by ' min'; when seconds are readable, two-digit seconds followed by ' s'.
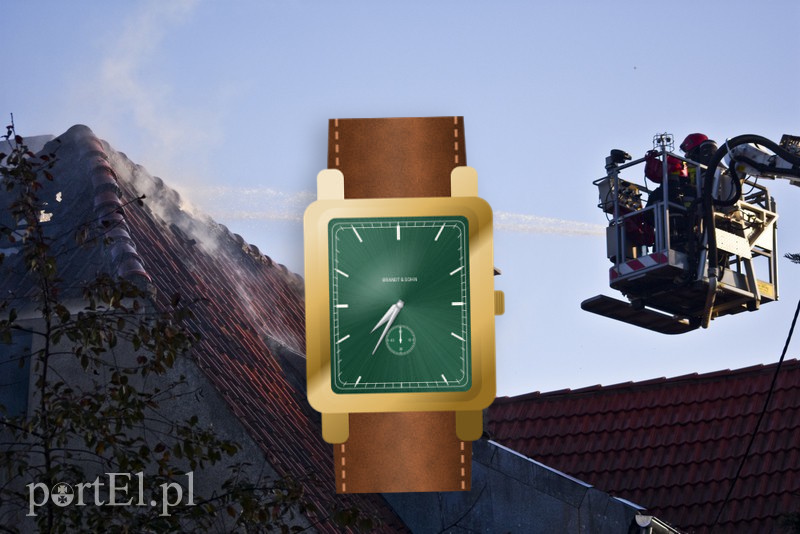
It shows 7 h 35 min
